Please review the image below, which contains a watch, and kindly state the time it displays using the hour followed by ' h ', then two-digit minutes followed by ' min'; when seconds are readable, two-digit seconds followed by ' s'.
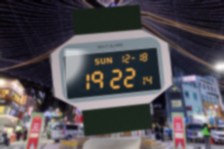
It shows 19 h 22 min
